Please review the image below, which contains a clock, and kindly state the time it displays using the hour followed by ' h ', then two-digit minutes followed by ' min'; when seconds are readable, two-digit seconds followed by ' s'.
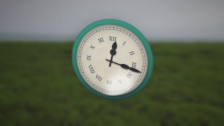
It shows 12 h 17 min
